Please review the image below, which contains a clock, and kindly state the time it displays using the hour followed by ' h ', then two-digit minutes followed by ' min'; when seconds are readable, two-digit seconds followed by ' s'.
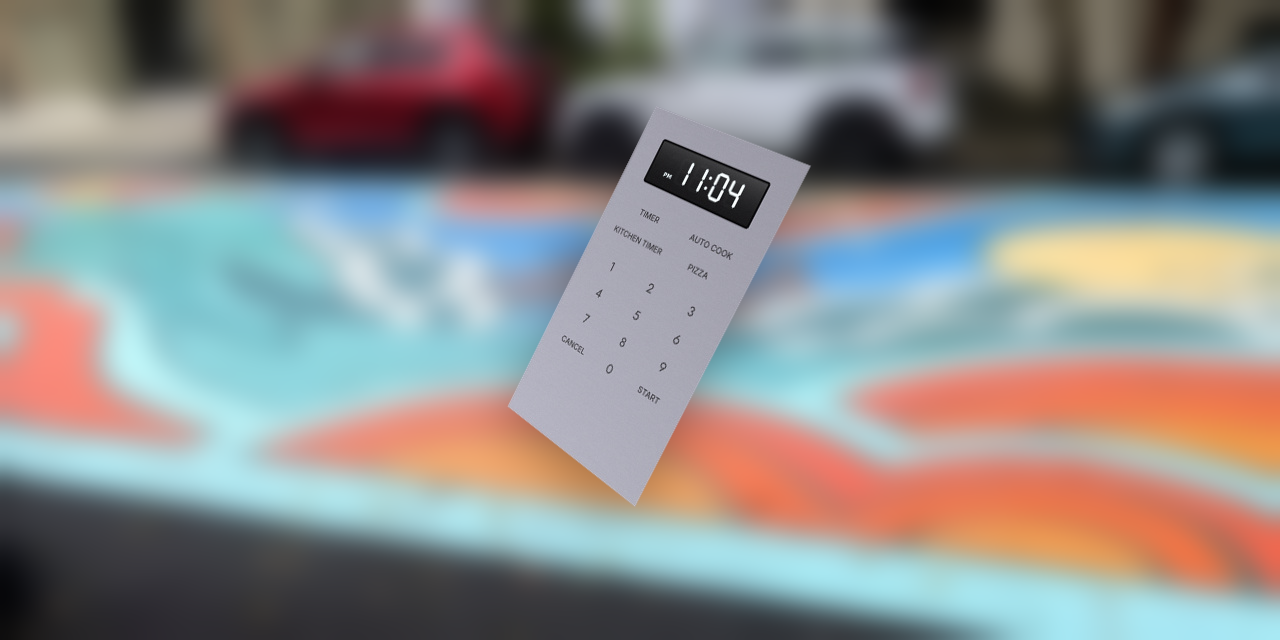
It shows 11 h 04 min
